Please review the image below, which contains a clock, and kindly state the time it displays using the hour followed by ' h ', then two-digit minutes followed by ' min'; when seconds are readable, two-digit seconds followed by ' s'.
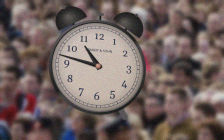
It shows 10 h 47 min
